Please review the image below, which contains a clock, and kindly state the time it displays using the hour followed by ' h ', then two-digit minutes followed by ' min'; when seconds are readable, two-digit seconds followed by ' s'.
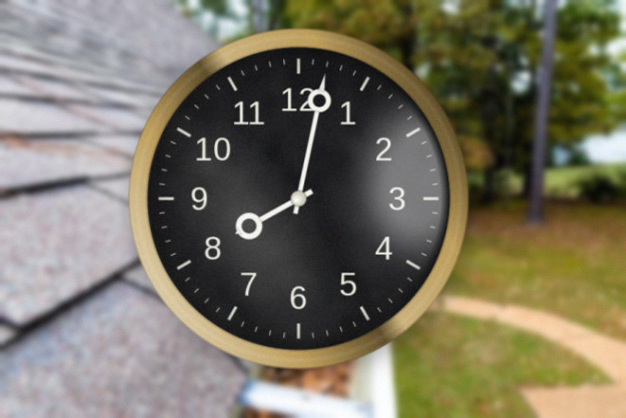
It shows 8 h 02 min
